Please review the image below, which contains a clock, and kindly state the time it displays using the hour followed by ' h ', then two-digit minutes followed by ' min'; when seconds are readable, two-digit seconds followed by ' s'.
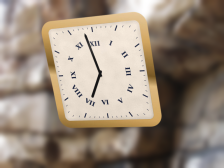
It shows 6 h 58 min
